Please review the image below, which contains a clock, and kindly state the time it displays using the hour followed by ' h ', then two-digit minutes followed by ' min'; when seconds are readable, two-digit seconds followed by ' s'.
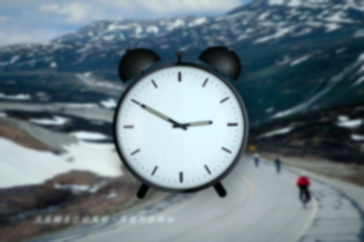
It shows 2 h 50 min
